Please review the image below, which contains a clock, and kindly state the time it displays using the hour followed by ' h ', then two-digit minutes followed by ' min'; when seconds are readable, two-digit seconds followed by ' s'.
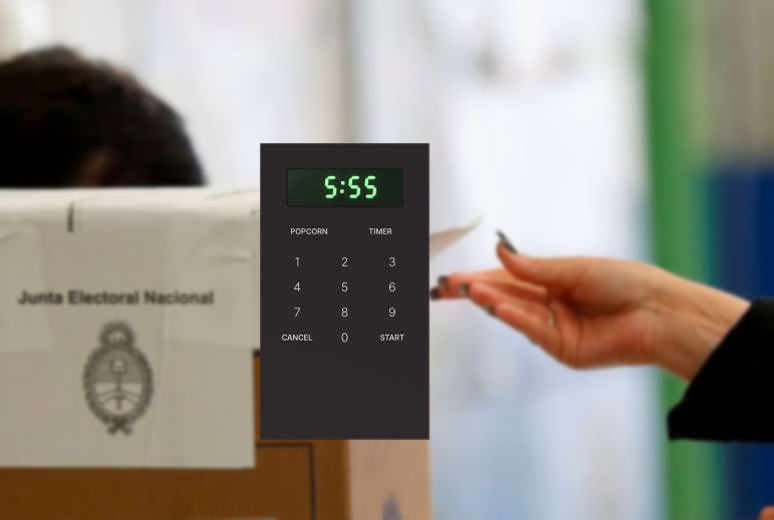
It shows 5 h 55 min
